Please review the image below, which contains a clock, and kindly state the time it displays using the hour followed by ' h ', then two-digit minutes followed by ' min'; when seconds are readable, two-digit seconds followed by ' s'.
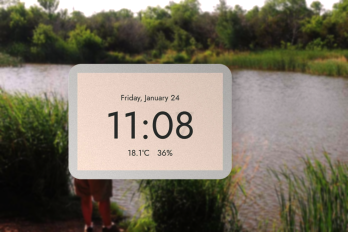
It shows 11 h 08 min
